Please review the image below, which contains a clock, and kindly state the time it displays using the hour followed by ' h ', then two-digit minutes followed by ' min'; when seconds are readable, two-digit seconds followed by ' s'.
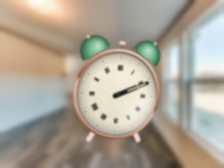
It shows 2 h 11 min
